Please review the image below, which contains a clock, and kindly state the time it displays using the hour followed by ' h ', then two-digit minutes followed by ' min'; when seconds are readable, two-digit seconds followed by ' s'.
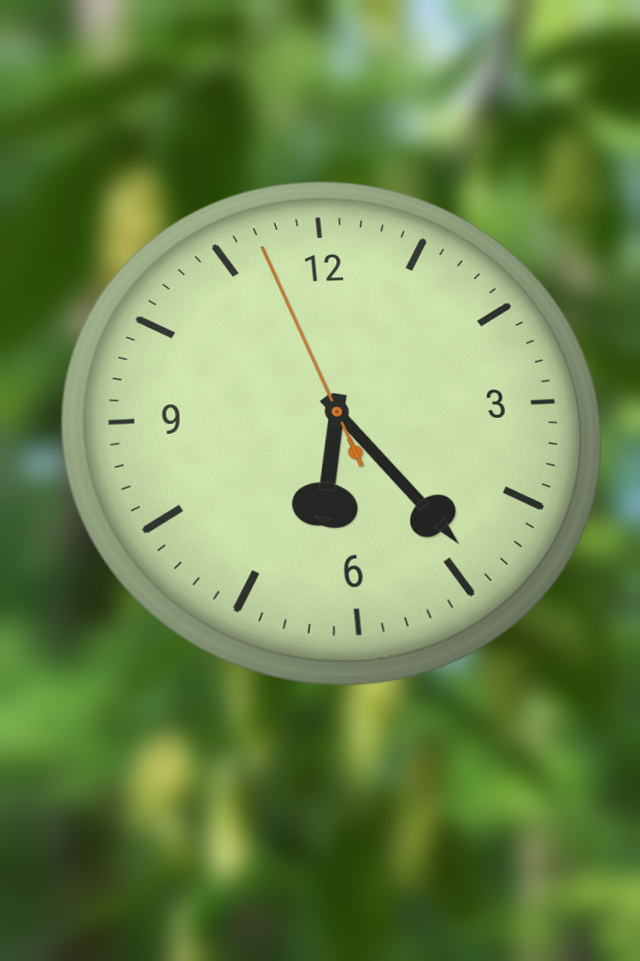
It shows 6 h 23 min 57 s
